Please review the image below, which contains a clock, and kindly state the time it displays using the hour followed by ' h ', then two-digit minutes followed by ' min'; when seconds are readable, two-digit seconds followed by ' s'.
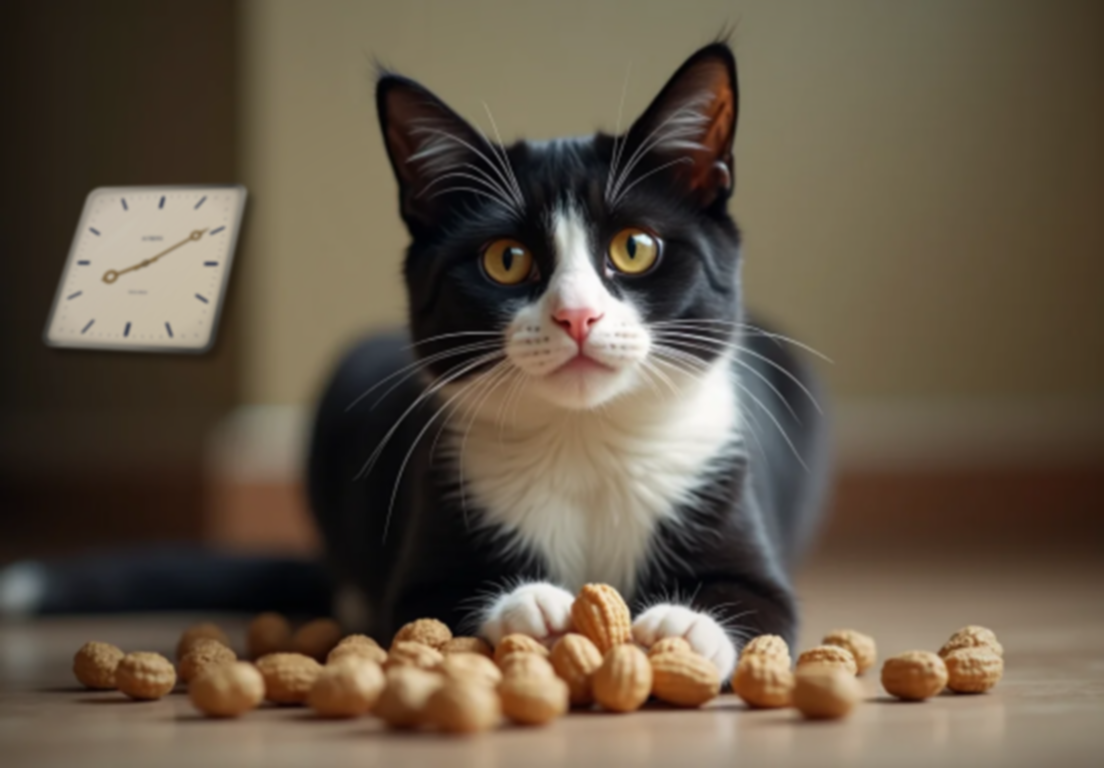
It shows 8 h 09 min
